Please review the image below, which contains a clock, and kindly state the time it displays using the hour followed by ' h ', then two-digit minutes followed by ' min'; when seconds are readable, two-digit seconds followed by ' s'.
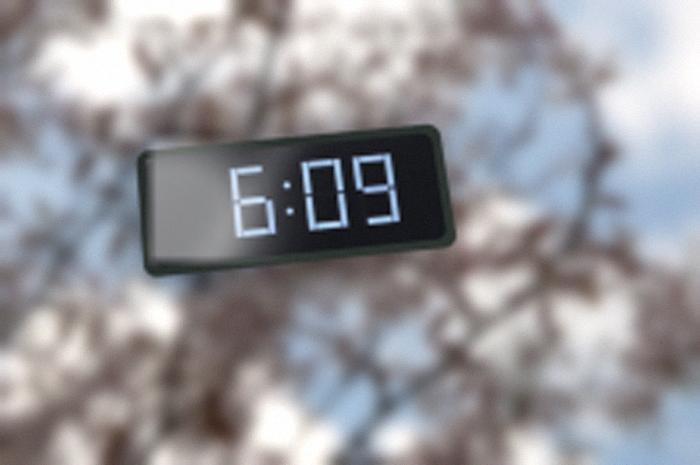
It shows 6 h 09 min
